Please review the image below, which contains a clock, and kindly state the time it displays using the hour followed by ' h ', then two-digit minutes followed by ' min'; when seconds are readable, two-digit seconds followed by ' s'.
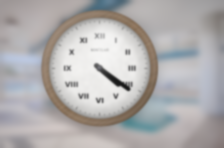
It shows 4 h 21 min
